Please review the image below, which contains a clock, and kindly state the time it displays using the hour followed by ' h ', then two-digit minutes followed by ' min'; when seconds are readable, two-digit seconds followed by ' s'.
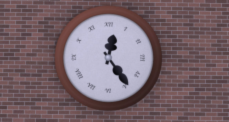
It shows 12 h 24 min
